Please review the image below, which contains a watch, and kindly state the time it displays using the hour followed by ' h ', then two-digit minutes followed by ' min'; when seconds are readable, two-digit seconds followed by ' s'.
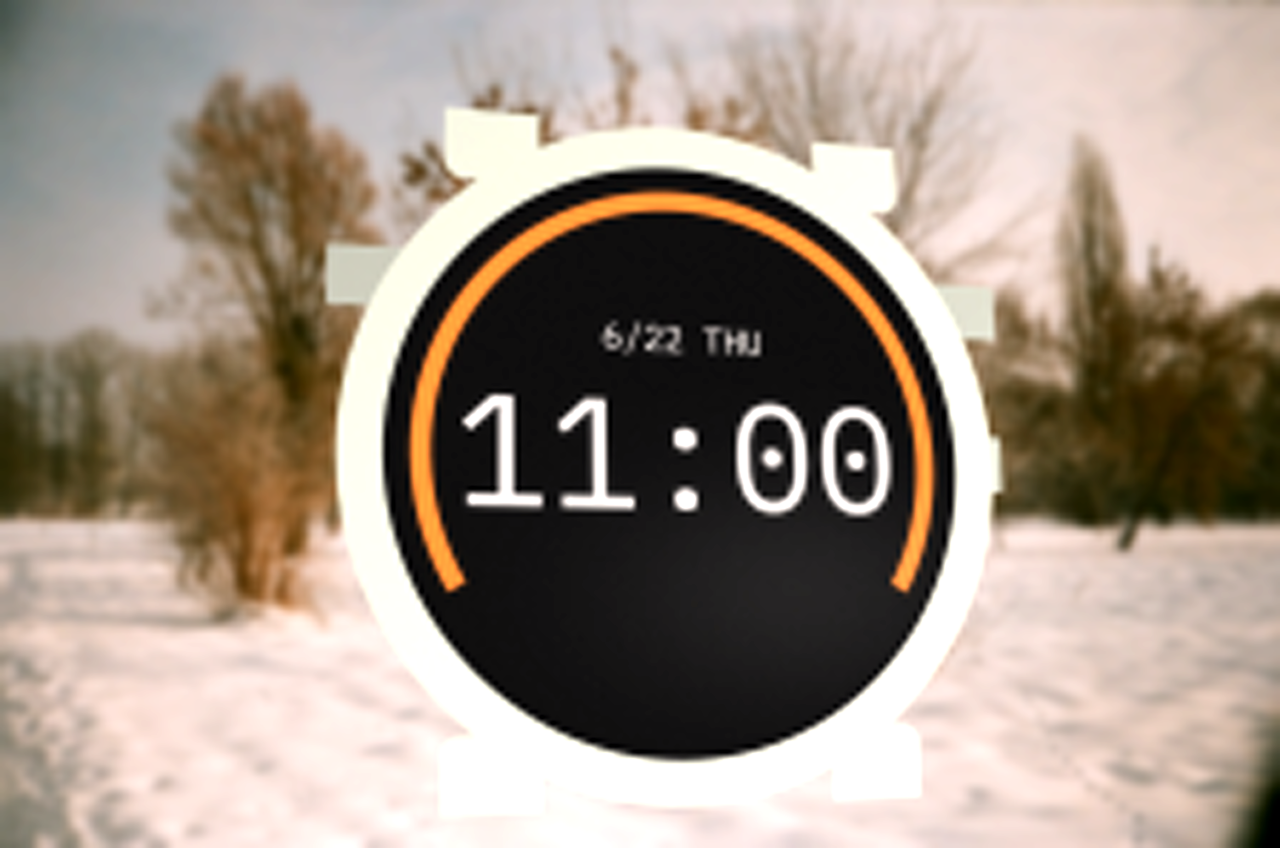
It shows 11 h 00 min
